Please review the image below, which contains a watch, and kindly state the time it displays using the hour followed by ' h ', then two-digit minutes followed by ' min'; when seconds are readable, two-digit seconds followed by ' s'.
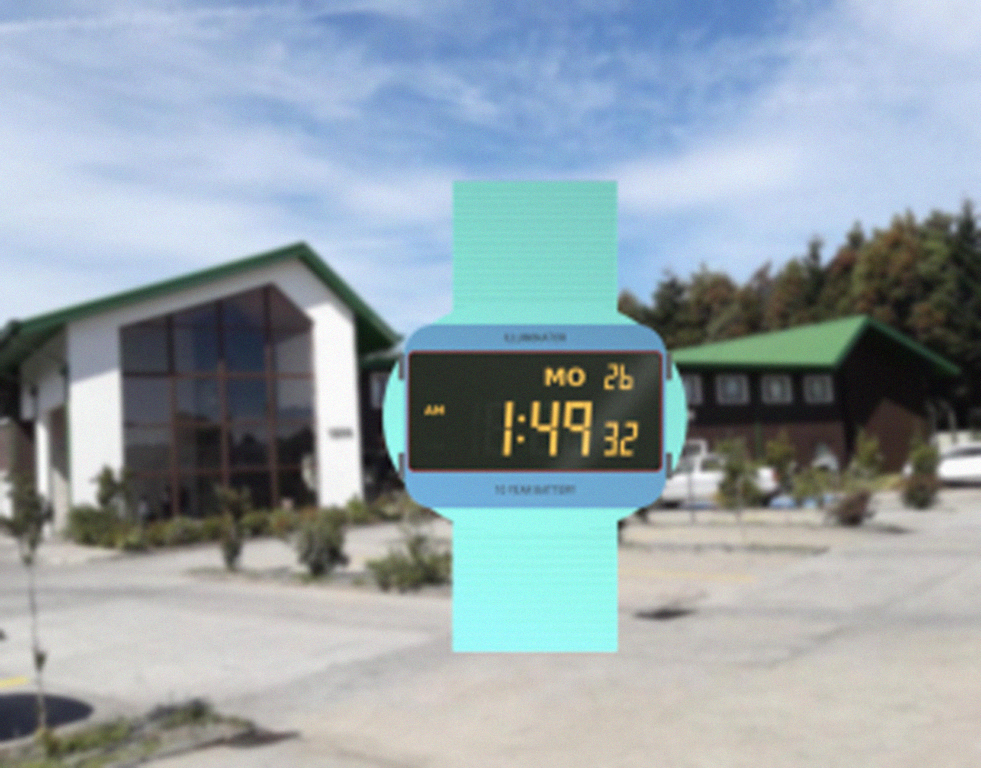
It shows 1 h 49 min 32 s
